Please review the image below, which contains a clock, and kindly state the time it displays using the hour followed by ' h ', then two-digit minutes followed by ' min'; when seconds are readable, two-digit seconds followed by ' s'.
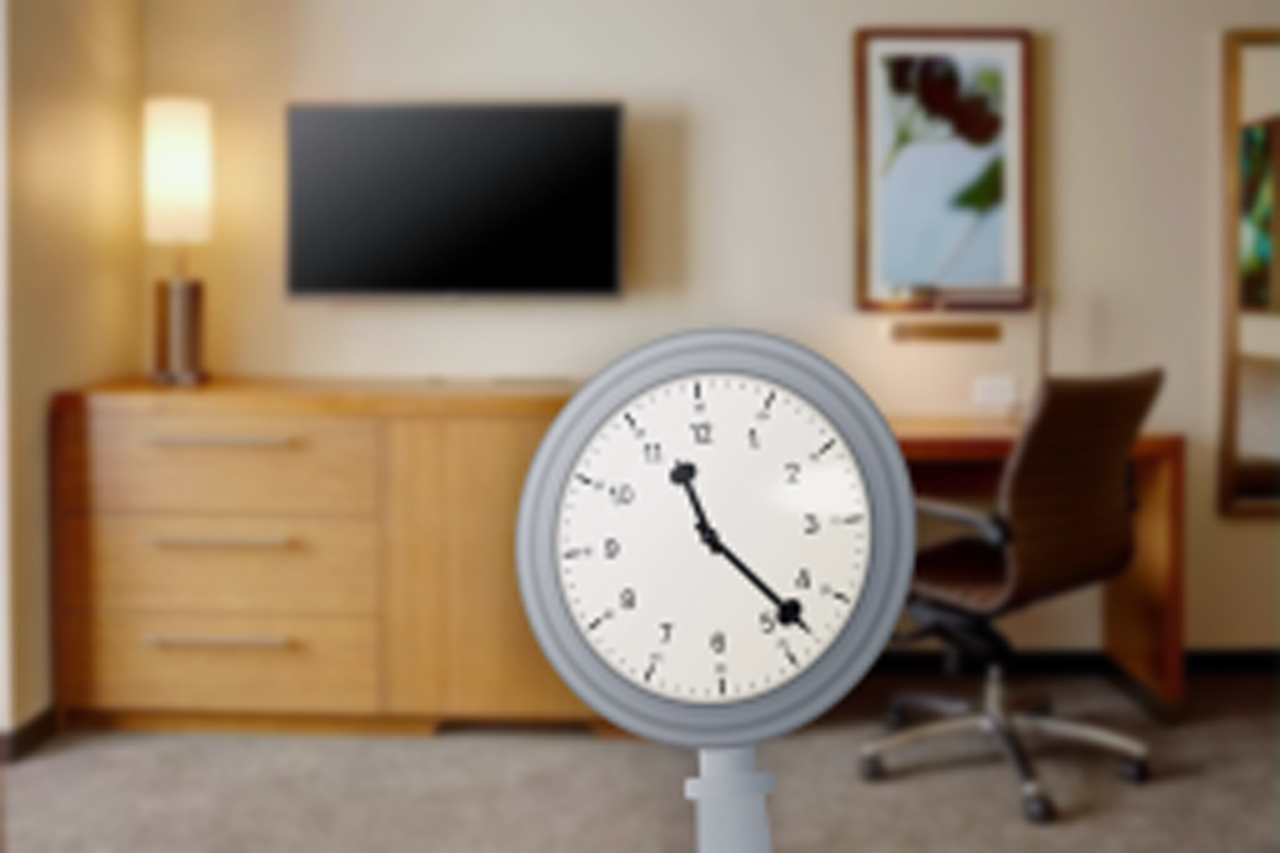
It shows 11 h 23 min
